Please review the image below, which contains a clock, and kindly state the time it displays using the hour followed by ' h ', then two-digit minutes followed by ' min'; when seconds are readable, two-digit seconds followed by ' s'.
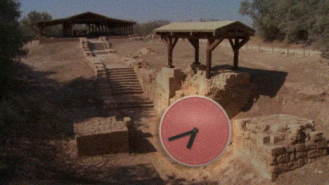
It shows 6 h 42 min
